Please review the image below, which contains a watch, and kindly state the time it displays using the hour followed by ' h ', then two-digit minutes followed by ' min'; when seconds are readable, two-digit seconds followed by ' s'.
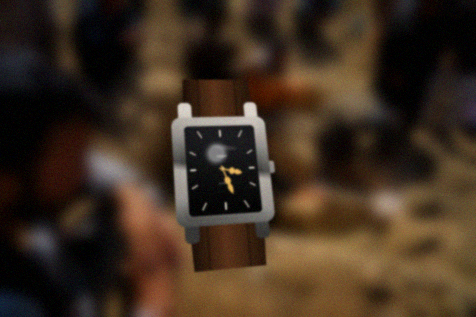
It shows 3 h 27 min
